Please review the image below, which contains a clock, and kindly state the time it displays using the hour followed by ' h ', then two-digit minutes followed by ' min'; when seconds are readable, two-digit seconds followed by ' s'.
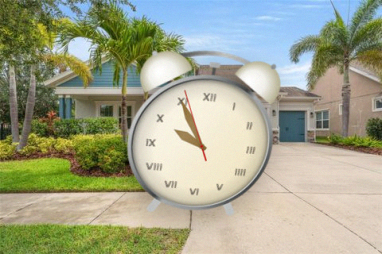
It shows 9 h 54 min 56 s
